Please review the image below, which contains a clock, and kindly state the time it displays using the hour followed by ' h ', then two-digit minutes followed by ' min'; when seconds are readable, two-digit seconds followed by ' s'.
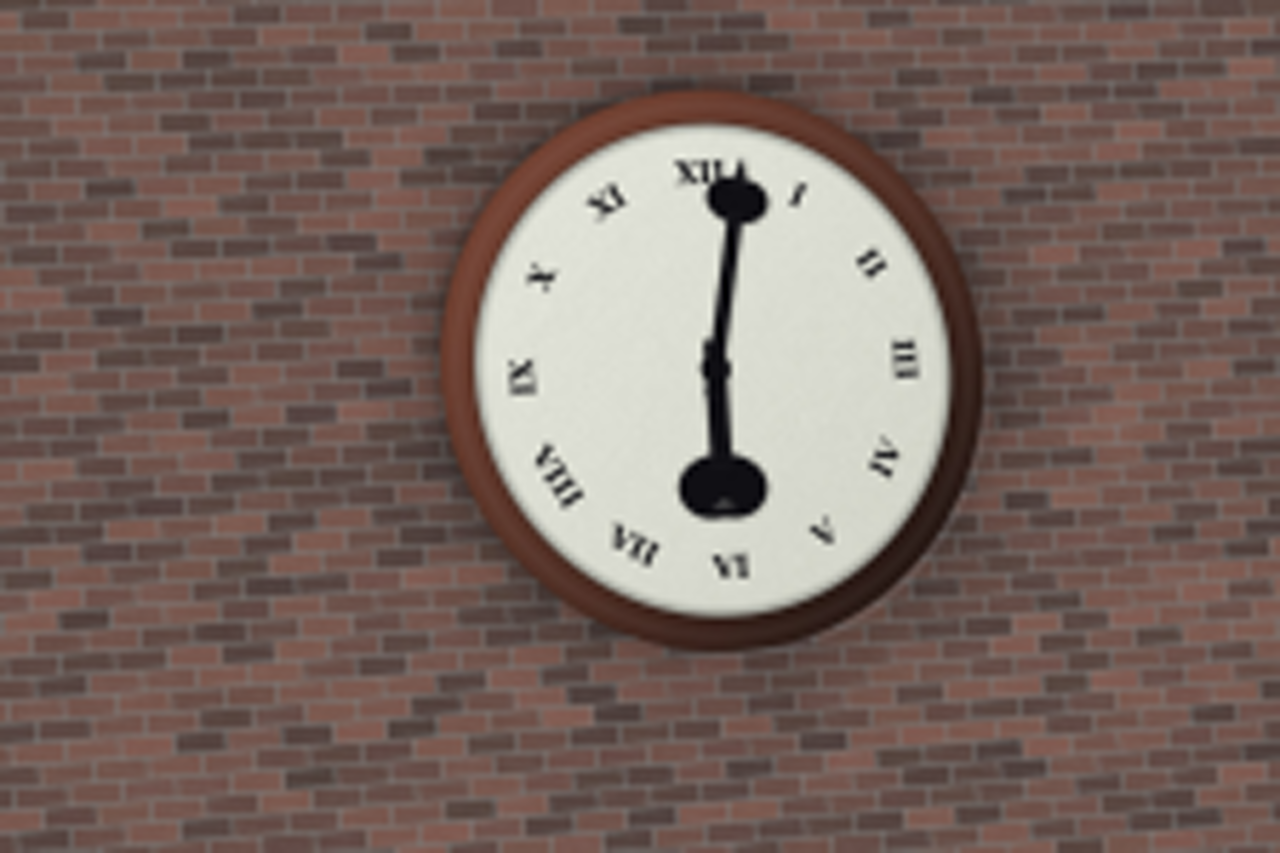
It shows 6 h 02 min
